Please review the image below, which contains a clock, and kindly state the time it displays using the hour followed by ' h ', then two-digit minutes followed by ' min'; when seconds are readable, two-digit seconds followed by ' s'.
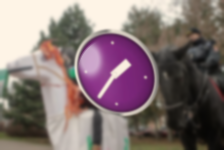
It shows 1 h 36 min
